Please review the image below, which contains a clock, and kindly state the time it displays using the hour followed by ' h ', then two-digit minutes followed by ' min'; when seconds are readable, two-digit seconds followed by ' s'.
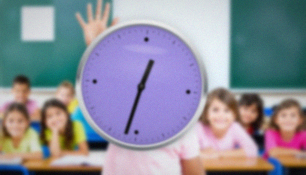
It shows 12 h 32 min
